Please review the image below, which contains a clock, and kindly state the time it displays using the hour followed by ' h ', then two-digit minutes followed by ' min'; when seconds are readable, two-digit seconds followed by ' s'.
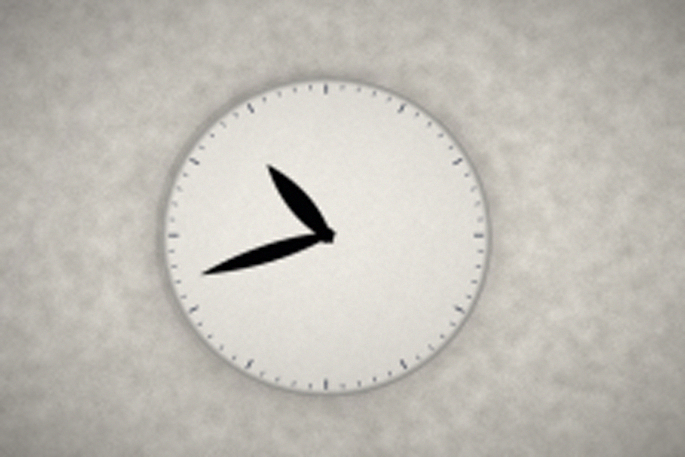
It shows 10 h 42 min
